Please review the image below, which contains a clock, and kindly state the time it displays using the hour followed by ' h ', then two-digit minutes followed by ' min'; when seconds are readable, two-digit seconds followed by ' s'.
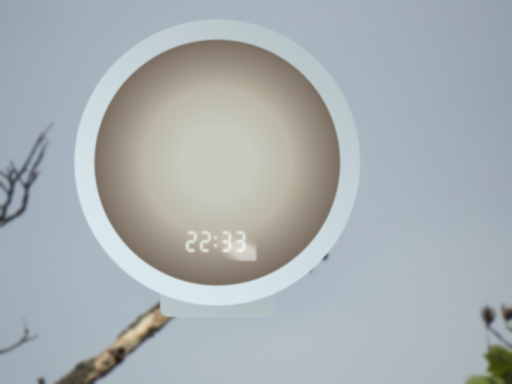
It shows 22 h 33 min
